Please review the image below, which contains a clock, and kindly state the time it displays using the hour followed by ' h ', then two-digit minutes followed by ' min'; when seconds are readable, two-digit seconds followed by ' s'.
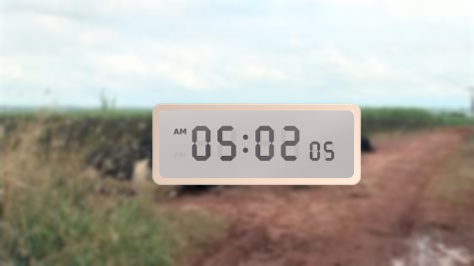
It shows 5 h 02 min 05 s
